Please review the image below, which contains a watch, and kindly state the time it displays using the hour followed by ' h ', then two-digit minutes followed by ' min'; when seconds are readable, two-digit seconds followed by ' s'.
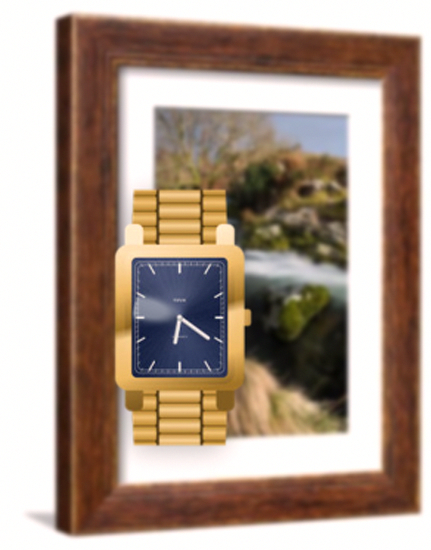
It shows 6 h 21 min
